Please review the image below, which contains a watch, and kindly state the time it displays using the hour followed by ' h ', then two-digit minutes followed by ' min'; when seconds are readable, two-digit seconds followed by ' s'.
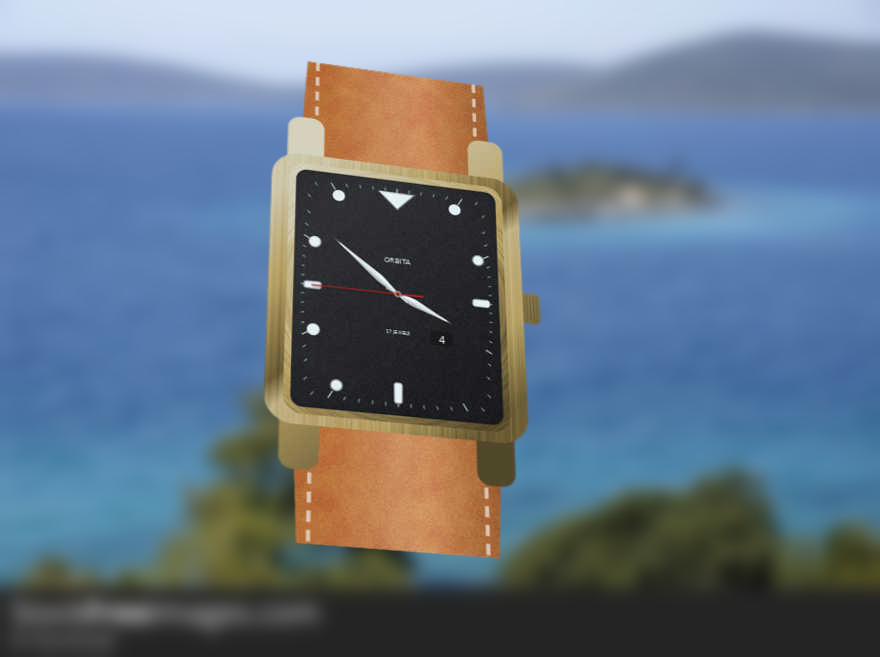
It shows 3 h 51 min 45 s
